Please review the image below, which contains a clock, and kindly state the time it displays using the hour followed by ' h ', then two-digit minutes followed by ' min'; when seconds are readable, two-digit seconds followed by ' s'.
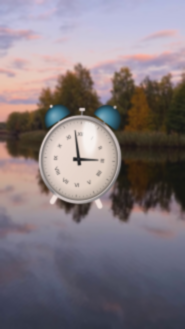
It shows 2 h 58 min
